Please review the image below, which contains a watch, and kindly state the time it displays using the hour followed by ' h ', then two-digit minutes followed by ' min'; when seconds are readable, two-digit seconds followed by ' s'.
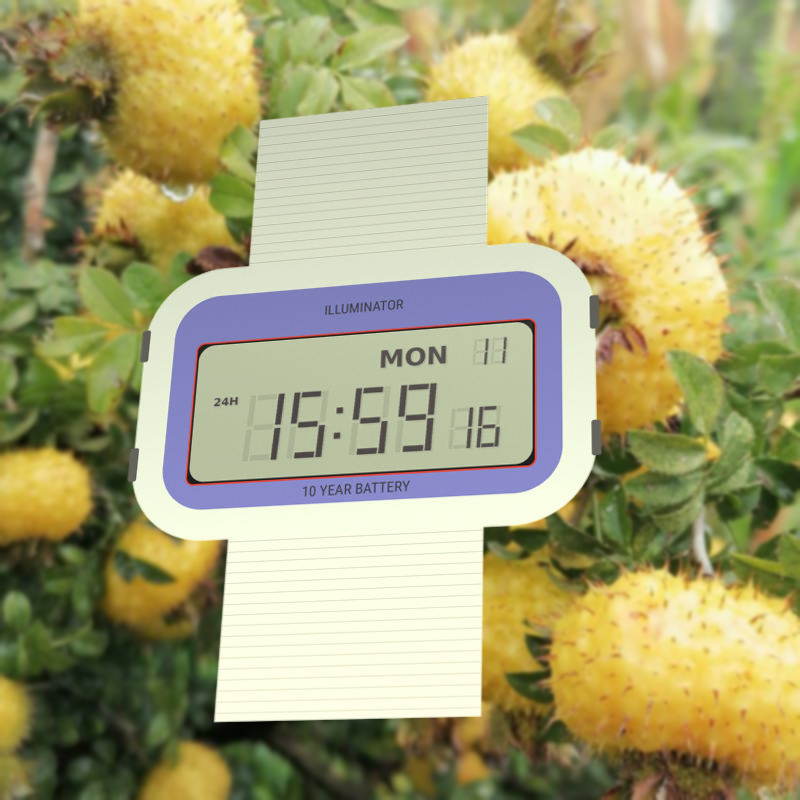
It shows 15 h 59 min 16 s
